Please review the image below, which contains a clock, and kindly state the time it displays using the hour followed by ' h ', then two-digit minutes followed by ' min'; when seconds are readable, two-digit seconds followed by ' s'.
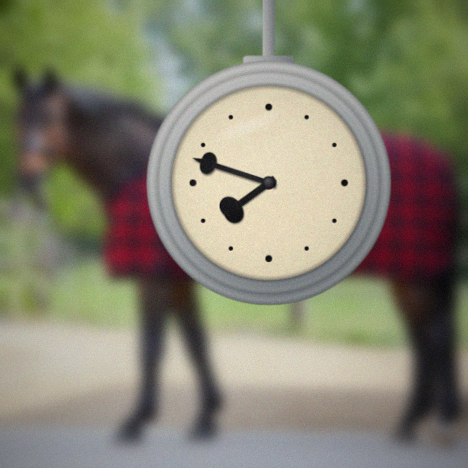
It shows 7 h 48 min
